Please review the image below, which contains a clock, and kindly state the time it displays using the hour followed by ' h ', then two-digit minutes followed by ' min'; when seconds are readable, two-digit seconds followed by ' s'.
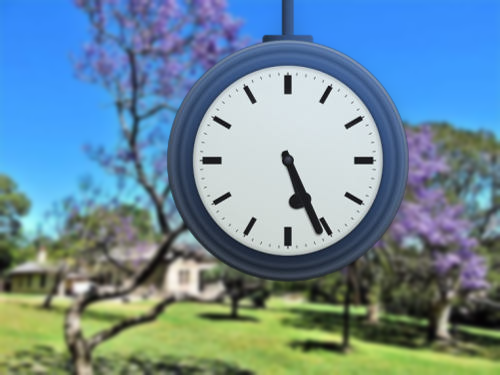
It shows 5 h 26 min
